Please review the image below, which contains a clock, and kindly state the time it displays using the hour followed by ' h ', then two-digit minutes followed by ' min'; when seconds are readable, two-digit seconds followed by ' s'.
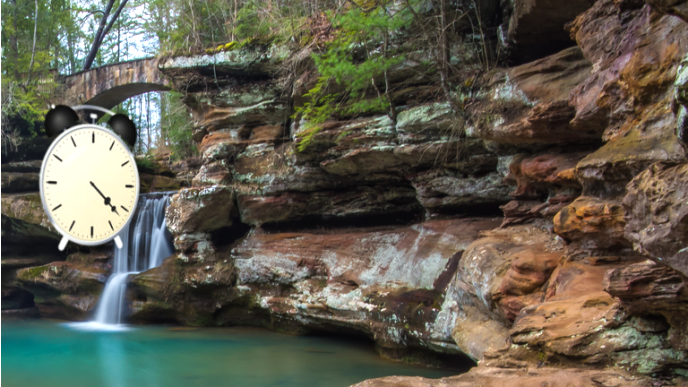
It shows 4 h 22 min
